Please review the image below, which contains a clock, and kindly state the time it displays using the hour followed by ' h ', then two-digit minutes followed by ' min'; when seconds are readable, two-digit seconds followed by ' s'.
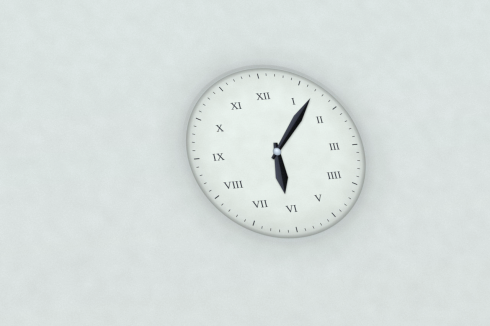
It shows 6 h 07 min
